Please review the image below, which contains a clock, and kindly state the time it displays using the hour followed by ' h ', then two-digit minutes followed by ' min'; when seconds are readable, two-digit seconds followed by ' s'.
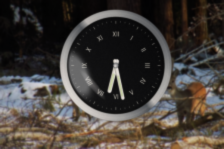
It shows 6 h 28 min
